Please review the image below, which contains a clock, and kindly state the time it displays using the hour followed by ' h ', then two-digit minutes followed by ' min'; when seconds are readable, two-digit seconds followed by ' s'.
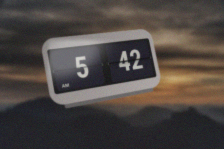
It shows 5 h 42 min
